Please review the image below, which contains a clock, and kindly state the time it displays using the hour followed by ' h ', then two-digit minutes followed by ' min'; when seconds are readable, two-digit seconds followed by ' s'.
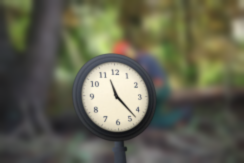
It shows 11 h 23 min
